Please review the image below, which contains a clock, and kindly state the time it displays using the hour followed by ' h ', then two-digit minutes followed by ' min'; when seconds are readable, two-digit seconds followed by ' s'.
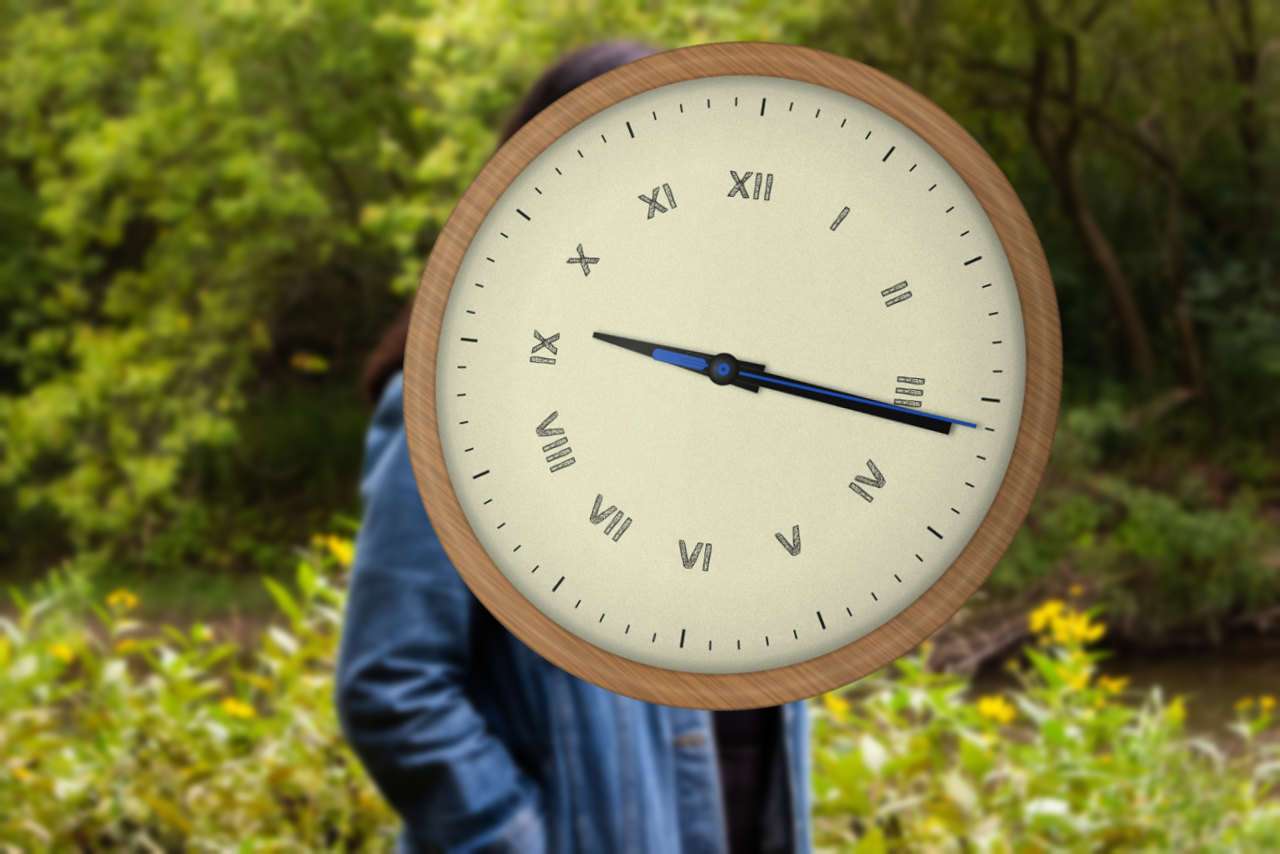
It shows 9 h 16 min 16 s
